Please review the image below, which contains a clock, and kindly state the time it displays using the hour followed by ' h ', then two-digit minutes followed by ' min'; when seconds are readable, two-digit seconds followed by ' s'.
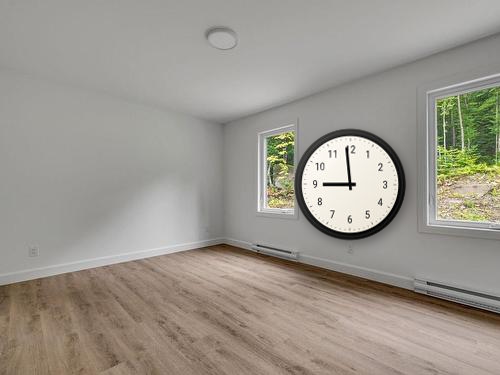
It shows 8 h 59 min
